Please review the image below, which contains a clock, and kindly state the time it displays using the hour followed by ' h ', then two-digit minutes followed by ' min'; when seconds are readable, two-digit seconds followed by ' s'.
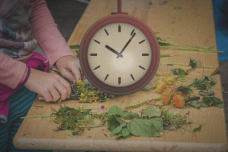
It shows 10 h 06 min
